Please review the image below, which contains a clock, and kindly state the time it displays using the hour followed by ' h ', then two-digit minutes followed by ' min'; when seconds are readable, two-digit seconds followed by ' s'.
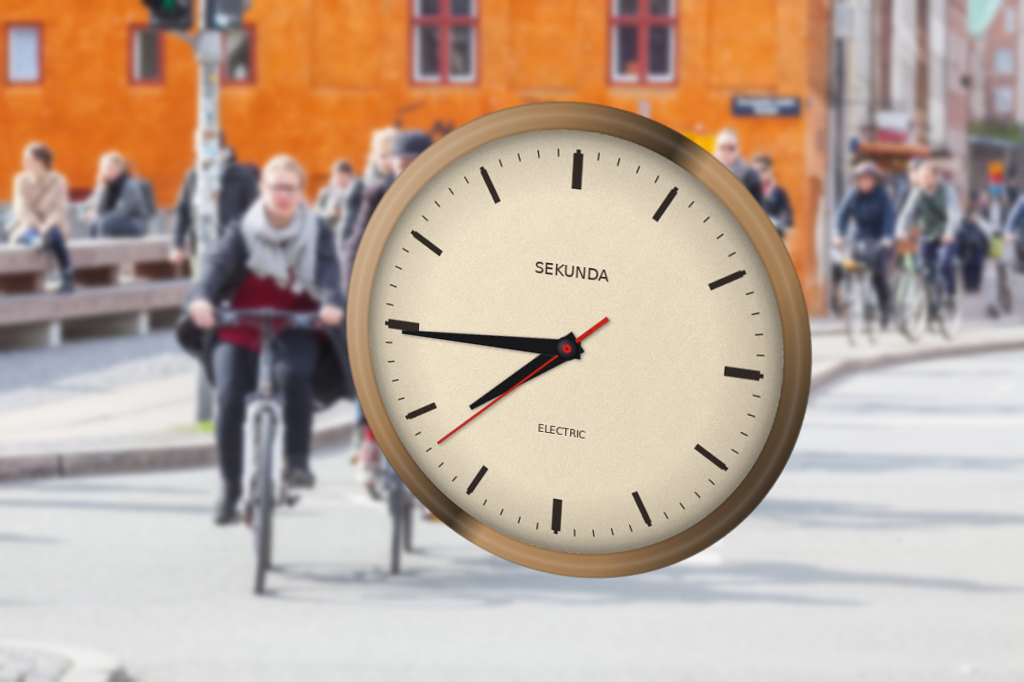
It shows 7 h 44 min 38 s
